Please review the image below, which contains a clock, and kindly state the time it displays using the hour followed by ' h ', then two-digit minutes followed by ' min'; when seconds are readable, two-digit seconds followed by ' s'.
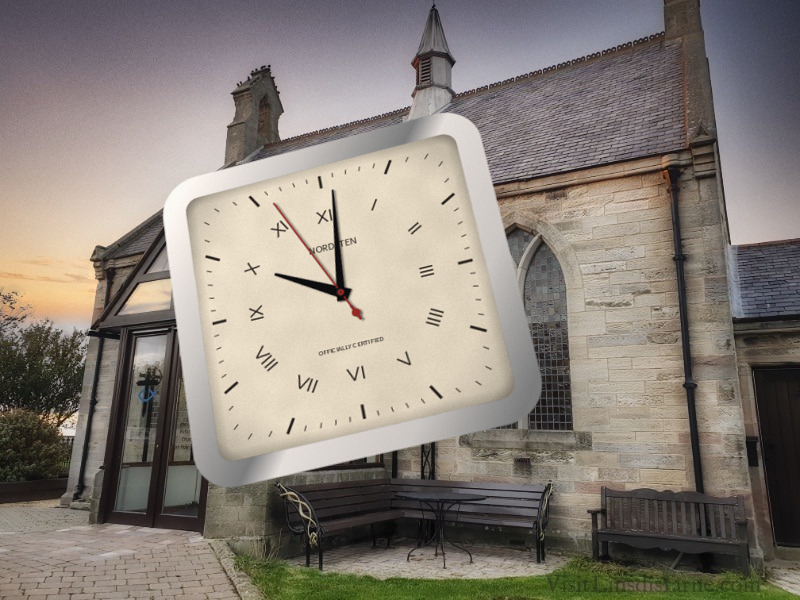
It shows 10 h 00 min 56 s
